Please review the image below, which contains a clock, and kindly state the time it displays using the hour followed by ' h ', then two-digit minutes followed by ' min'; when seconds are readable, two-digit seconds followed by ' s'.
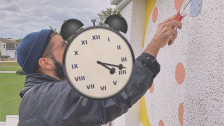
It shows 4 h 18 min
